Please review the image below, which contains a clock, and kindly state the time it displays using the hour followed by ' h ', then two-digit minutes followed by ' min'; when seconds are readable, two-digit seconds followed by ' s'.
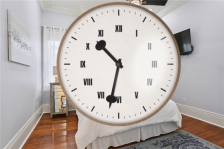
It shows 10 h 32 min
